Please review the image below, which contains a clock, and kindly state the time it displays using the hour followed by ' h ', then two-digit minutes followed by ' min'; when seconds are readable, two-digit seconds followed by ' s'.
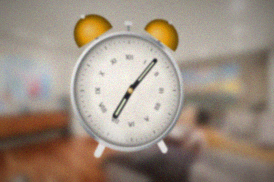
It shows 7 h 07 min
